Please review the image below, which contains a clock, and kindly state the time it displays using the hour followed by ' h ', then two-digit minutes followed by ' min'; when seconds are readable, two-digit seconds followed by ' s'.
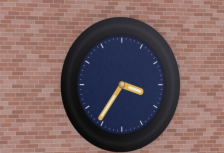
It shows 3 h 36 min
